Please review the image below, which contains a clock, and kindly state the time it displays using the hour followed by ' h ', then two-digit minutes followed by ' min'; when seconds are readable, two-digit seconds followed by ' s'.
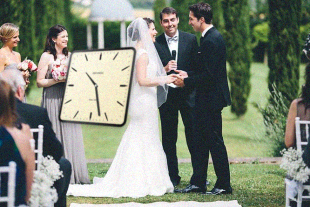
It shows 10 h 27 min
